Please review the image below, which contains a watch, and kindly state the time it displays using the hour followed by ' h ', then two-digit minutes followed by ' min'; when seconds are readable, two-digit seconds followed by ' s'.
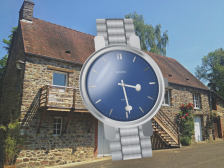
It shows 3 h 29 min
